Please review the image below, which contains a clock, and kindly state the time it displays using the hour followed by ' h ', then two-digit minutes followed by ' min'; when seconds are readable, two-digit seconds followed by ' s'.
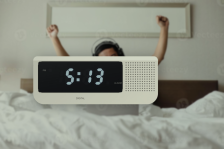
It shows 5 h 13 min
